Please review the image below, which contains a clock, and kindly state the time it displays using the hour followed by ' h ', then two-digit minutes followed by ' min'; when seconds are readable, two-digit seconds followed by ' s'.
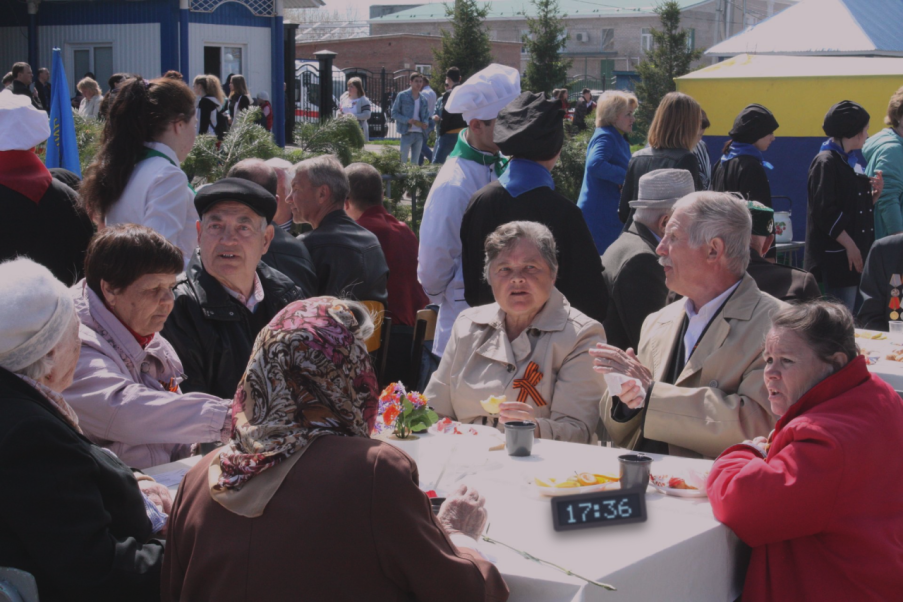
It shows 17 h 36 min
